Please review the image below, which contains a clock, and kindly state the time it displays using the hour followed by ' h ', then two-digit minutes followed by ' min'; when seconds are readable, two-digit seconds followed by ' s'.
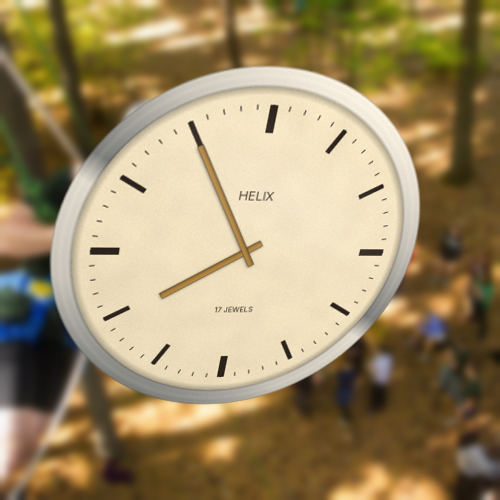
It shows 7 h 55 min
